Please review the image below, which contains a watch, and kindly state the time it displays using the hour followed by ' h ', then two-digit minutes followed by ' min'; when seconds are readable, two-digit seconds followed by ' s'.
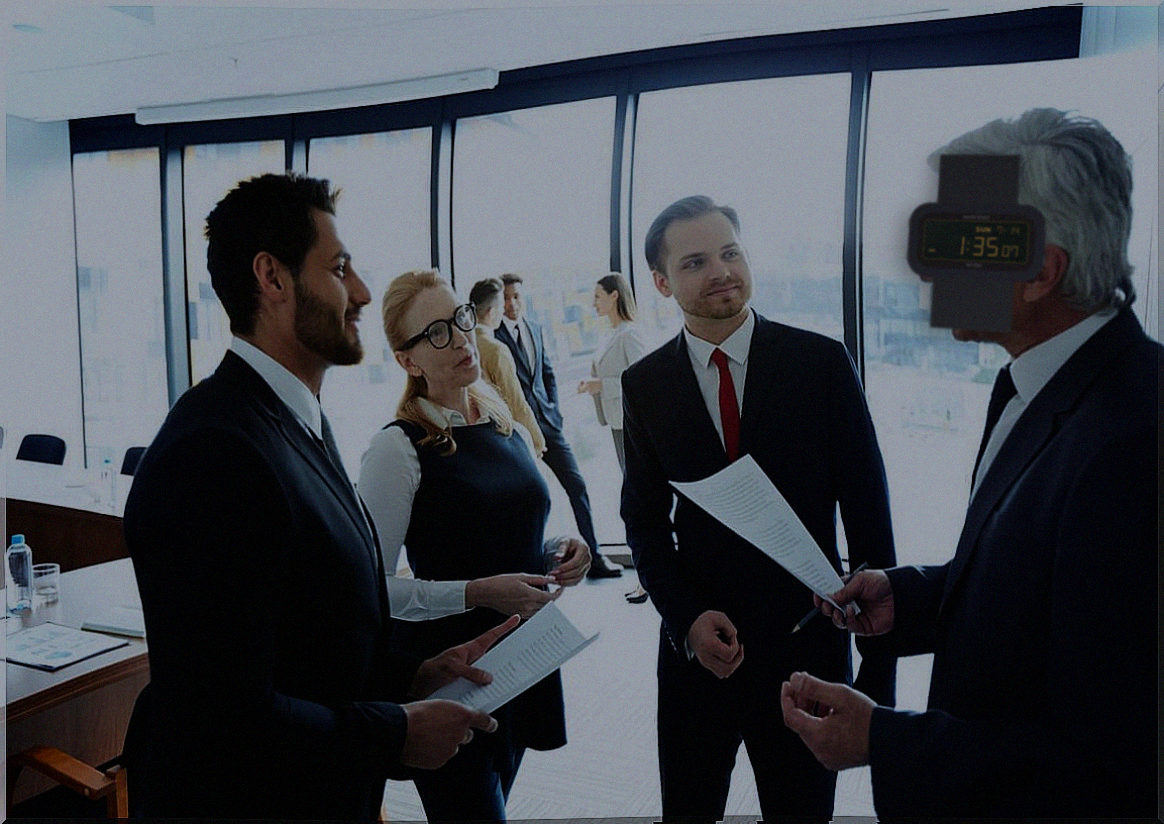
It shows 1 h 35 min 07 s
